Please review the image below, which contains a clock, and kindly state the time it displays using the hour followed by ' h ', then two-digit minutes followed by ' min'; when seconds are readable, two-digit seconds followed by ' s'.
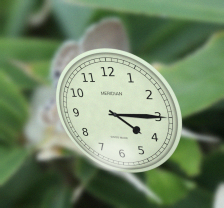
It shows 4 h 15 min
